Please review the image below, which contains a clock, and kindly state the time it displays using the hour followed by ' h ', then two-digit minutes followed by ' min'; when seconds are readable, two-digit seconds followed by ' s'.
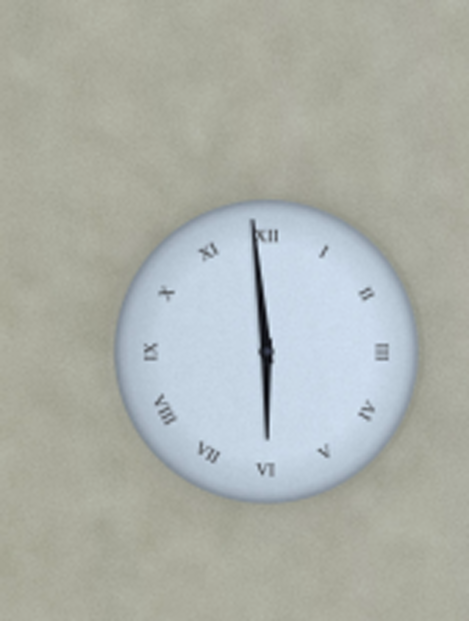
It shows 5 h 59 min
